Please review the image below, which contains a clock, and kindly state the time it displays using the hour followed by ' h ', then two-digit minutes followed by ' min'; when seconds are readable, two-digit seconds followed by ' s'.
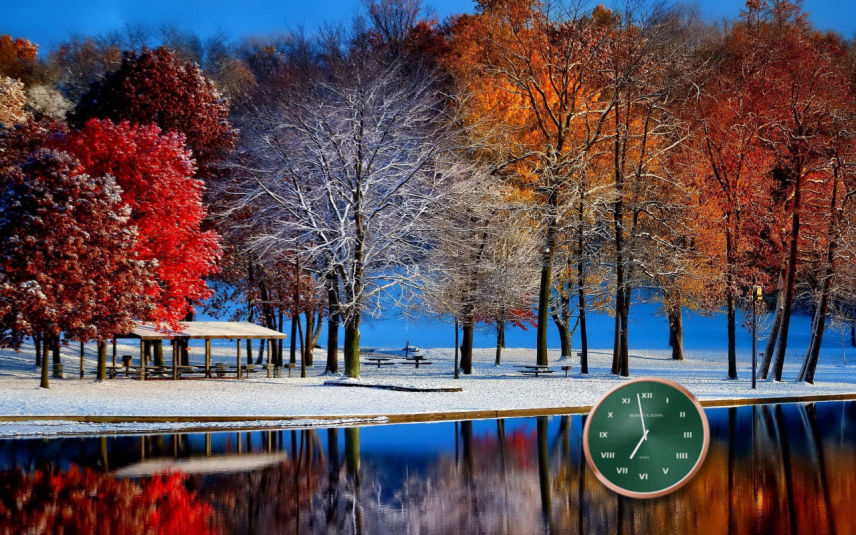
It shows 6 h 58 min
